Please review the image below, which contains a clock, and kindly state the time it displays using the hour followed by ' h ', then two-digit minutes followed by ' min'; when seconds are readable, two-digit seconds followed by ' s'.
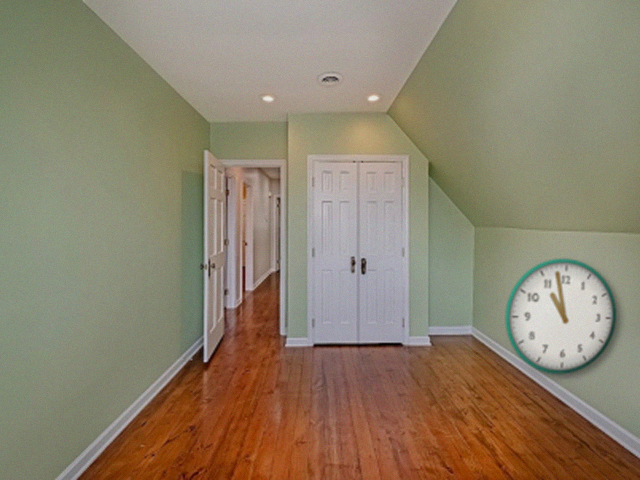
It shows 10 h 58 min
